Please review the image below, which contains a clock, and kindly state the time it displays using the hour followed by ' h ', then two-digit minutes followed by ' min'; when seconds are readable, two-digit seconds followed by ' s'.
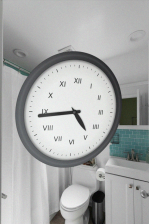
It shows 4 h 44 min
